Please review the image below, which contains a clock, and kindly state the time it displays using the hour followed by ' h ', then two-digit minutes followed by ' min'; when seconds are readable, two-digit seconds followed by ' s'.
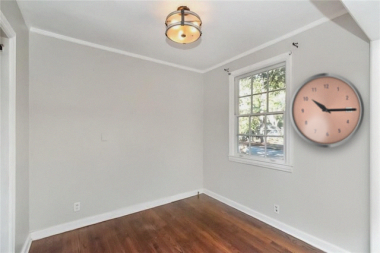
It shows 10 h 15 min
